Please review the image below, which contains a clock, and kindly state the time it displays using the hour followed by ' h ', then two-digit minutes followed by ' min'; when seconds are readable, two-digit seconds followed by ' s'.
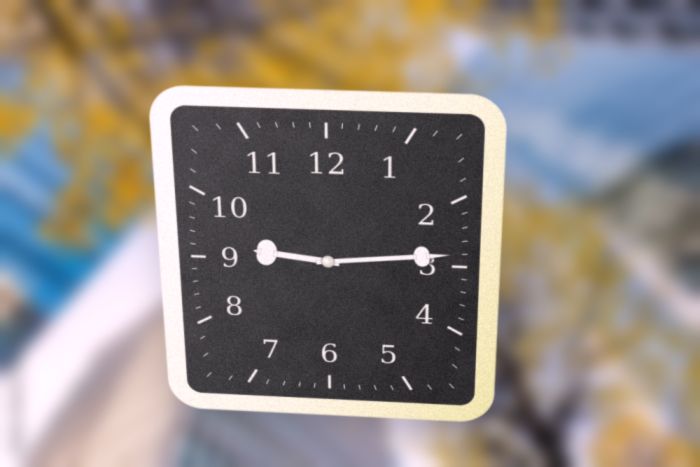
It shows 9 h 14 min
